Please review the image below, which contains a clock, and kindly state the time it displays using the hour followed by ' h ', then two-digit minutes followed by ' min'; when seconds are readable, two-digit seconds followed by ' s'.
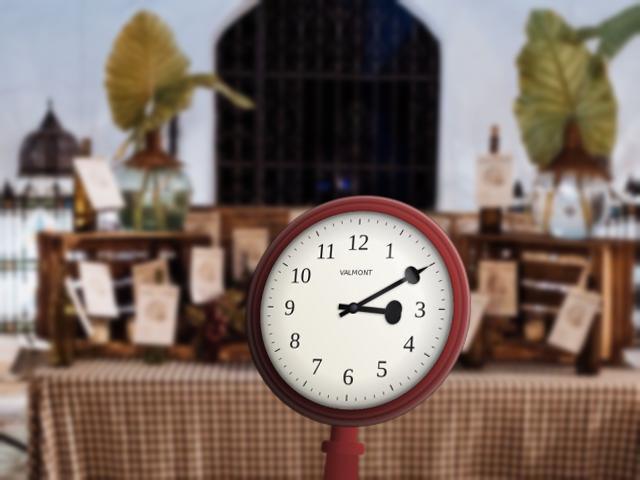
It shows 3 h 10 min
